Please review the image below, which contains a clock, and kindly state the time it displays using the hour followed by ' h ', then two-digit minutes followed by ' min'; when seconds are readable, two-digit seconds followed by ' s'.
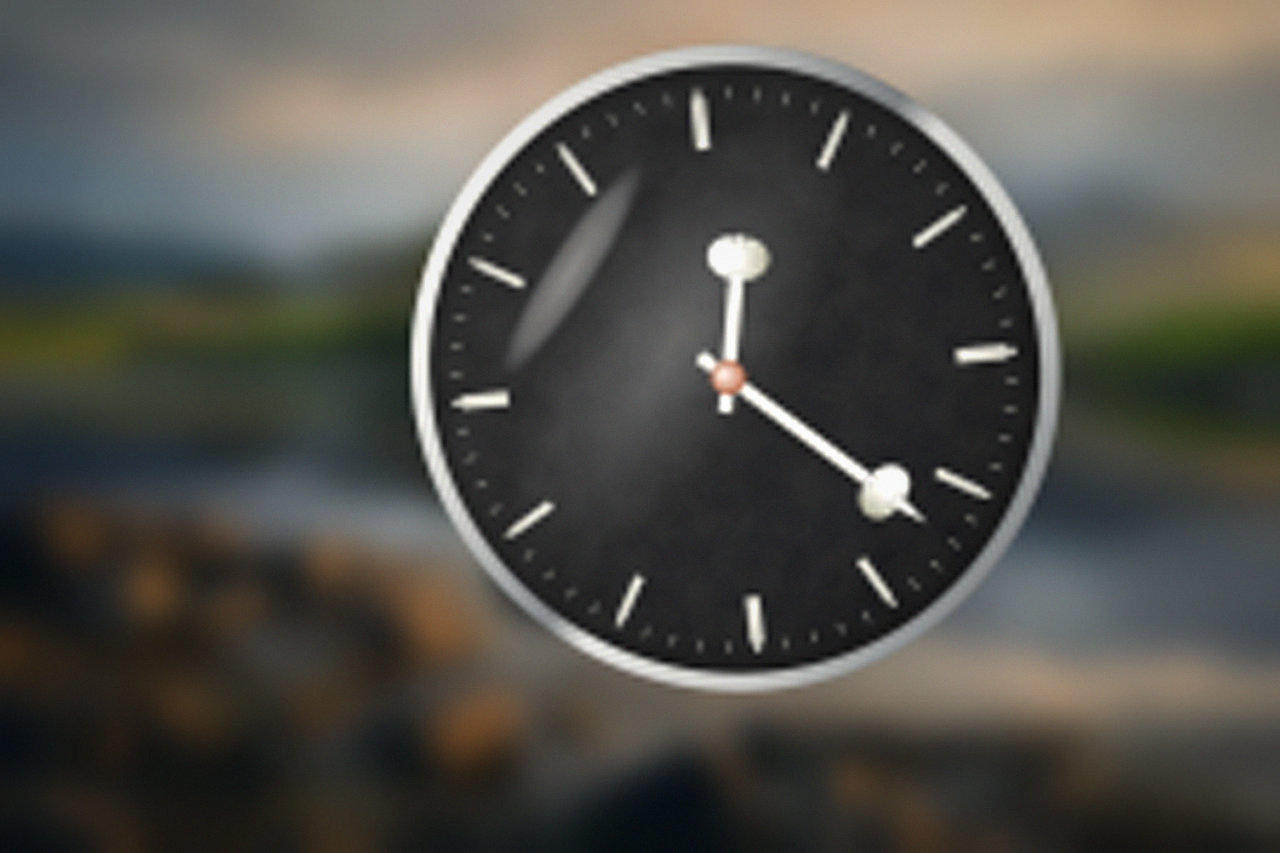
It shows 12 h 22 min
